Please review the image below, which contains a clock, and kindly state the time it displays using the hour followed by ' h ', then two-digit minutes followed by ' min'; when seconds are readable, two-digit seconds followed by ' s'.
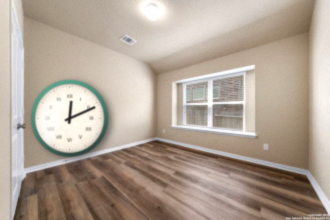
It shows 12 h 11 min
